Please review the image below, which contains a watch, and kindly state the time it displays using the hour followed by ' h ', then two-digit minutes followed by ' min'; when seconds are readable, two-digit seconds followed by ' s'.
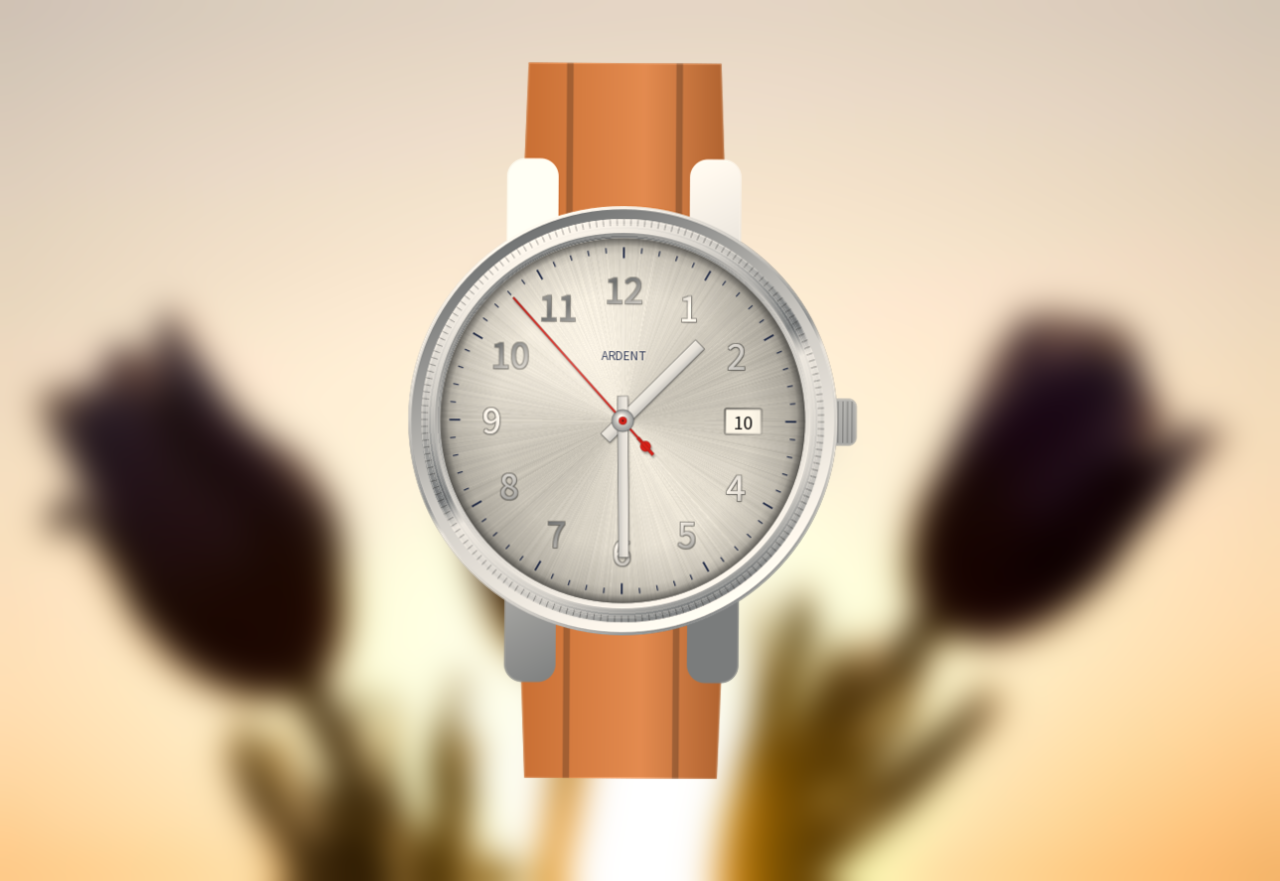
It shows 1 h 29 min 53 s
